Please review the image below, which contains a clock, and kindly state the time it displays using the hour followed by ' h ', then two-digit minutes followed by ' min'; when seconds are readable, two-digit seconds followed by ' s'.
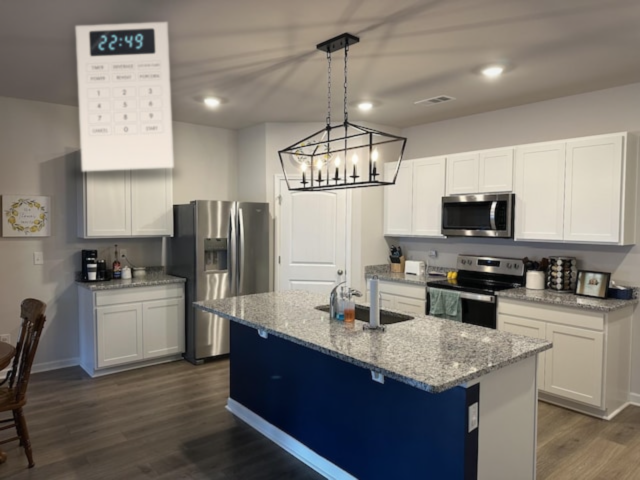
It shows 22 h 49 min
